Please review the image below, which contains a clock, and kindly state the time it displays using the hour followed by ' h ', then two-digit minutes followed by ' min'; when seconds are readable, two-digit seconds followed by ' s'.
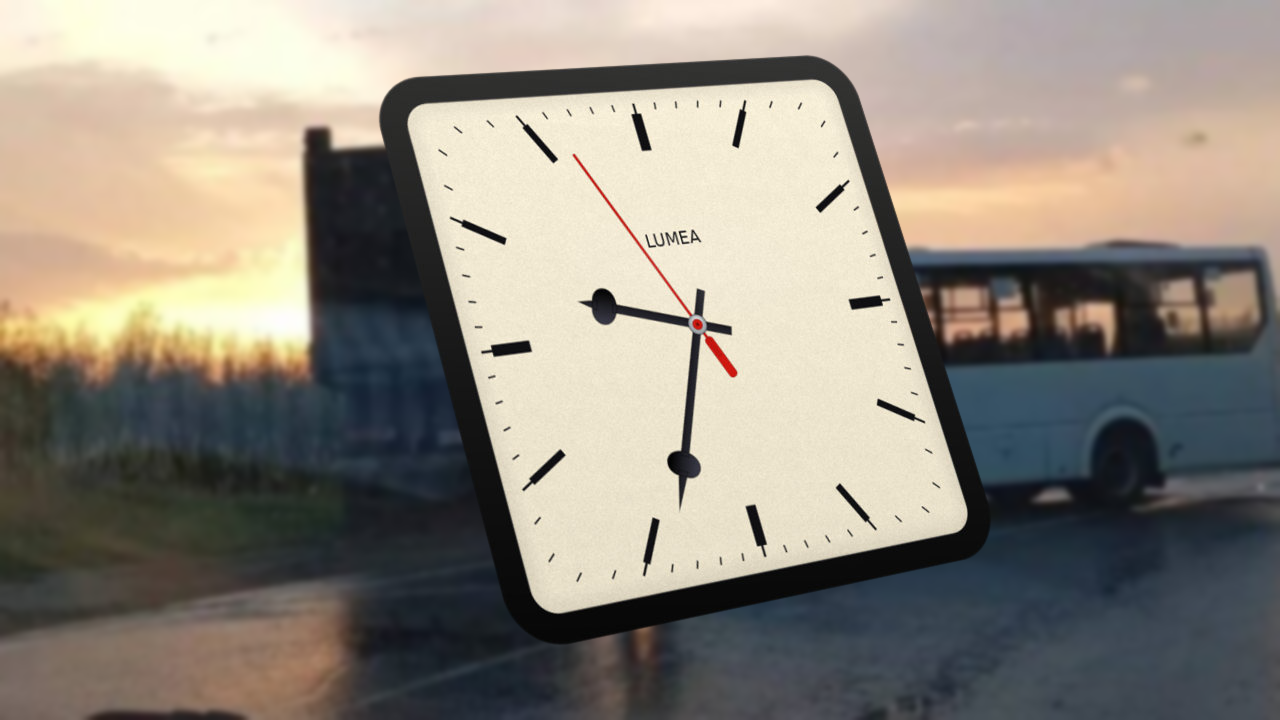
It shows 9 h 33 min 56 s
